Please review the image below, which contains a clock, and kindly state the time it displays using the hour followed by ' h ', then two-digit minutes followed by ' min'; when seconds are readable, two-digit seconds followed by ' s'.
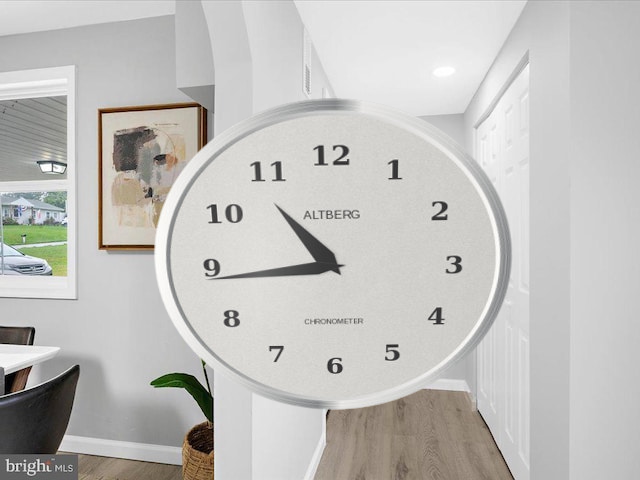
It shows 10 h 44 min
